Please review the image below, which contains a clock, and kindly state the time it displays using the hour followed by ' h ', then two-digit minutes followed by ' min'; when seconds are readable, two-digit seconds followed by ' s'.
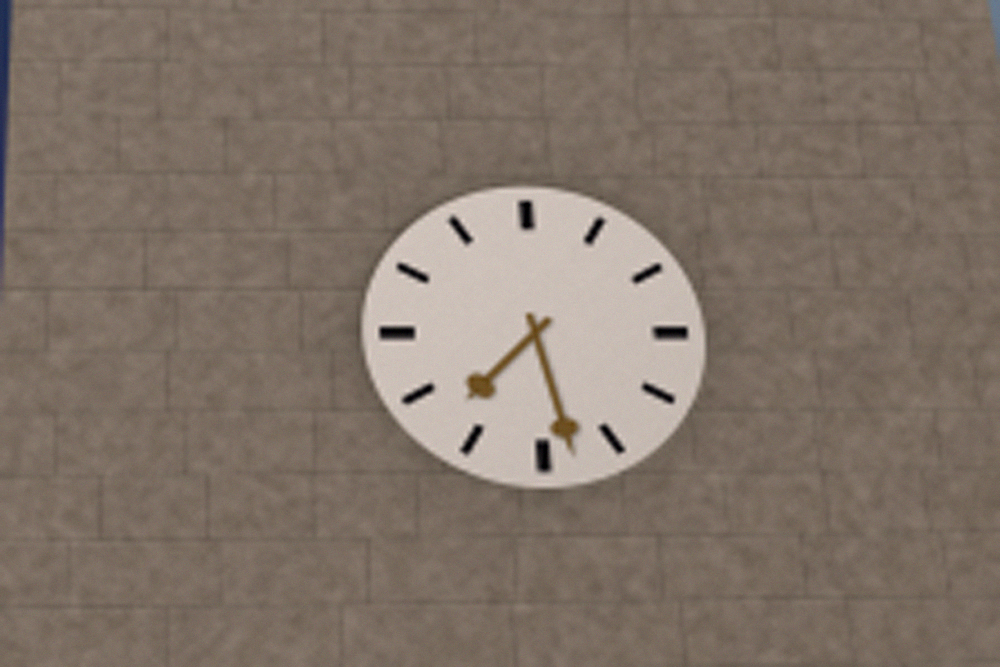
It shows 7 h 28 min
